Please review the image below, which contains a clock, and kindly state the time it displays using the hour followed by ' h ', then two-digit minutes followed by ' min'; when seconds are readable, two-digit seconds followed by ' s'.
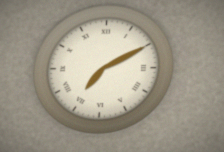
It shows 7 h 10 min
